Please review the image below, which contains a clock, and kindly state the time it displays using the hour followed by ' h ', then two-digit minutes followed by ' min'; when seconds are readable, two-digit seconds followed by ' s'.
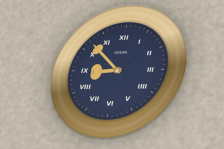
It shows 8 h 52 min
